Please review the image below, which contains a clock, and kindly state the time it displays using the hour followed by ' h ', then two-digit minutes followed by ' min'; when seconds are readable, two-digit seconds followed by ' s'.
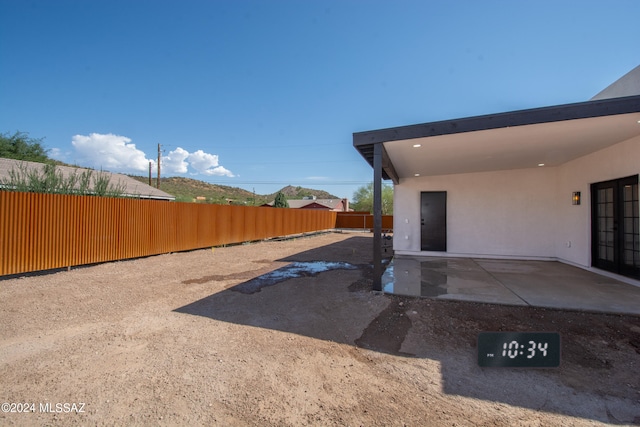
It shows 10 h 34 min
